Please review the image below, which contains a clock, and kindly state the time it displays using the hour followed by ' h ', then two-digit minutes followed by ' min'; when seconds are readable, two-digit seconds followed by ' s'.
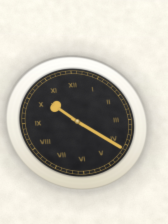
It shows 10 h 21 min
